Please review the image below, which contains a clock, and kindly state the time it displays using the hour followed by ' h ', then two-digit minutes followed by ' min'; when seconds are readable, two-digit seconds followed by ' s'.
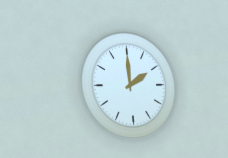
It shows 2 h 00 min
